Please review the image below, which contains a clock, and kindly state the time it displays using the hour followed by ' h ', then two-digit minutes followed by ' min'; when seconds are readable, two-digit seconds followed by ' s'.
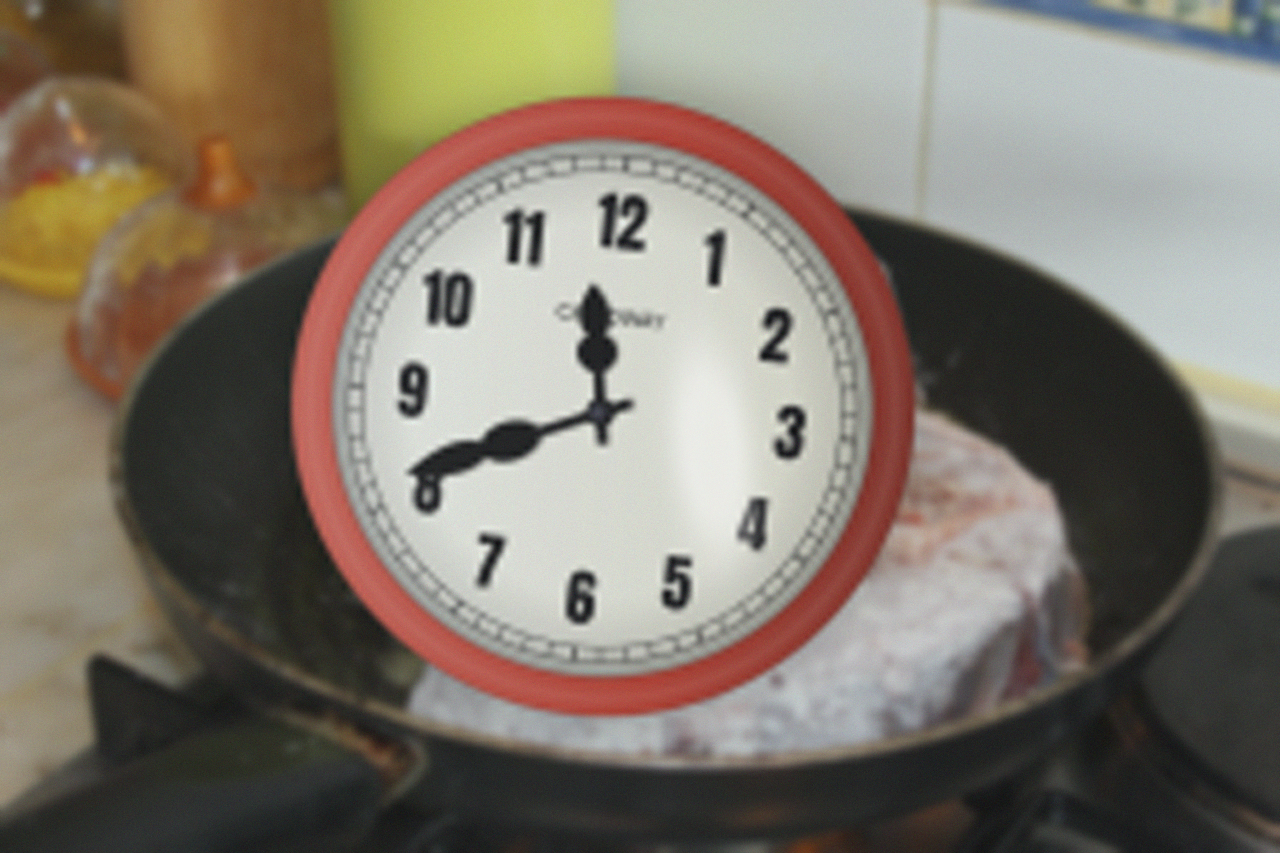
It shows 11 h 41 min
